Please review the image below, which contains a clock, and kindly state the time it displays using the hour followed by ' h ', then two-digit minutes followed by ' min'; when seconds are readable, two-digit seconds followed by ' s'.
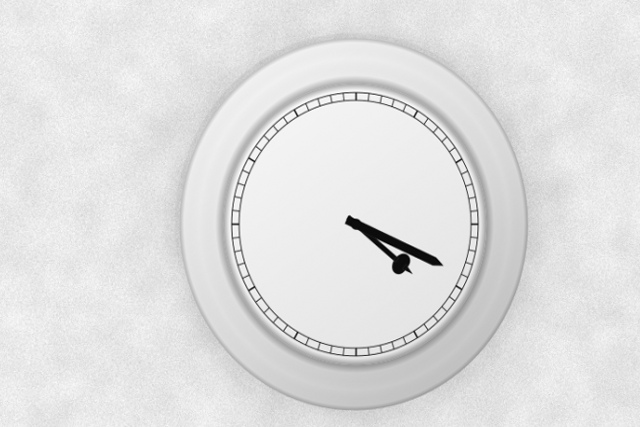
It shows 4 h 19 min
